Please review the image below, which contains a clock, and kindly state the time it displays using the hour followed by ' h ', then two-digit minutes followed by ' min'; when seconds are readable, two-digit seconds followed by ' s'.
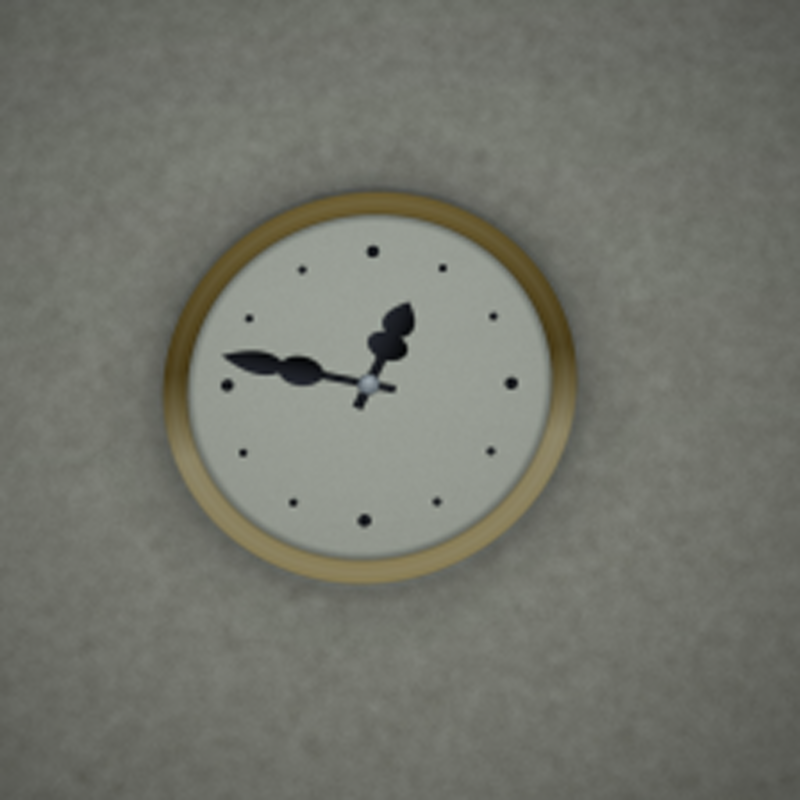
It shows 12 h 47 min
